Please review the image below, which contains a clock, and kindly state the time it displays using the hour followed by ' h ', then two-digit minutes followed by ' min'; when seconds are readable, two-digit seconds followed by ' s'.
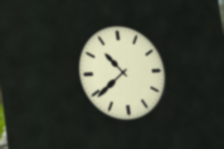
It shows 10 h 39 min
